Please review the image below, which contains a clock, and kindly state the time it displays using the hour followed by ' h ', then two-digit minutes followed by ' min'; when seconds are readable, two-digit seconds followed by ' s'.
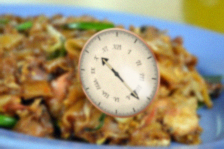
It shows 10 h 22 min
